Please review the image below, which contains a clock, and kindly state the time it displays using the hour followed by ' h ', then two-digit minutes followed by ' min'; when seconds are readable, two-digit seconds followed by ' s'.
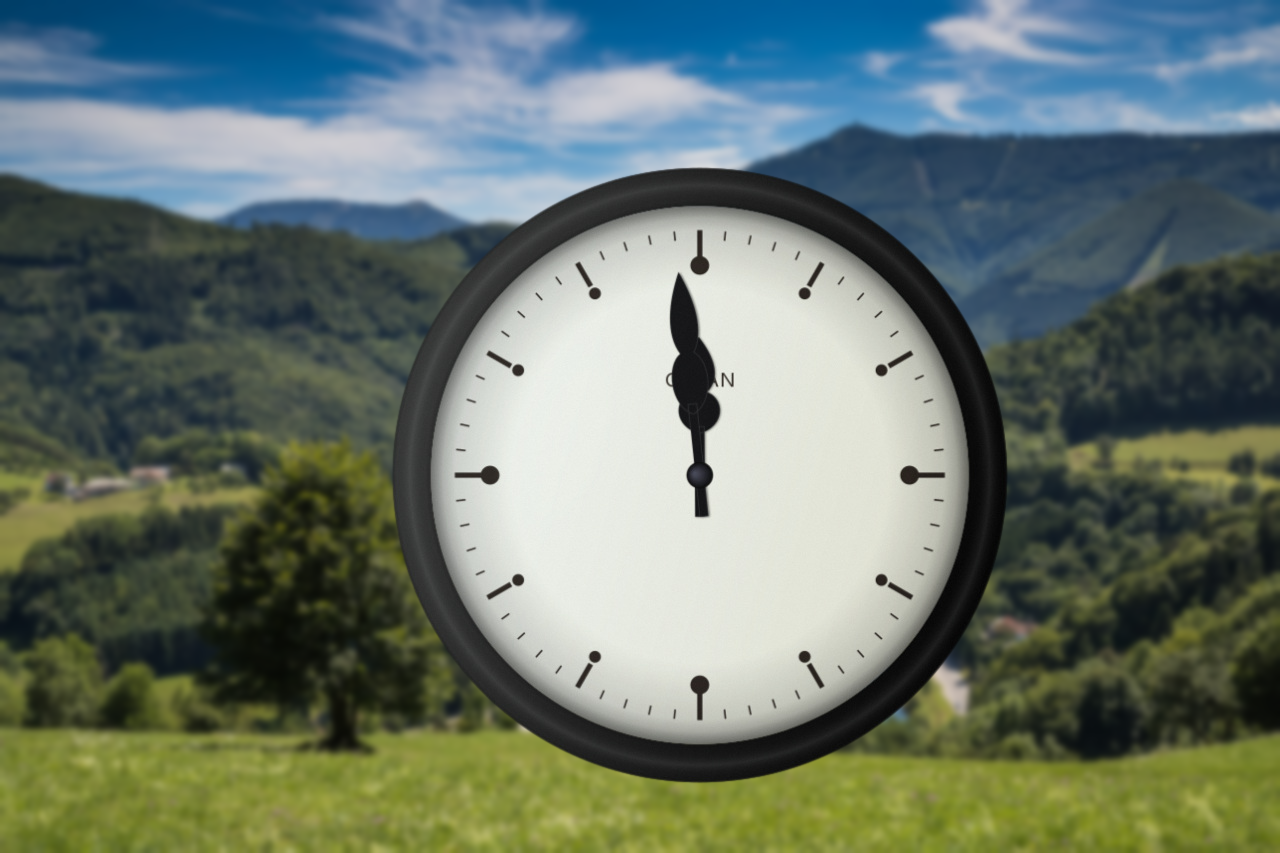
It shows 11 h 59 min
